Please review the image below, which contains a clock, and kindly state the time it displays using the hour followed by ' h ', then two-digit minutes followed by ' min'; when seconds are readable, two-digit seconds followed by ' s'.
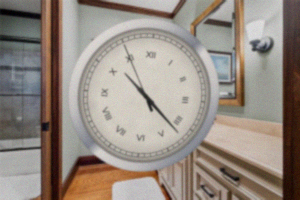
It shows 10 h 21 min 55 s
